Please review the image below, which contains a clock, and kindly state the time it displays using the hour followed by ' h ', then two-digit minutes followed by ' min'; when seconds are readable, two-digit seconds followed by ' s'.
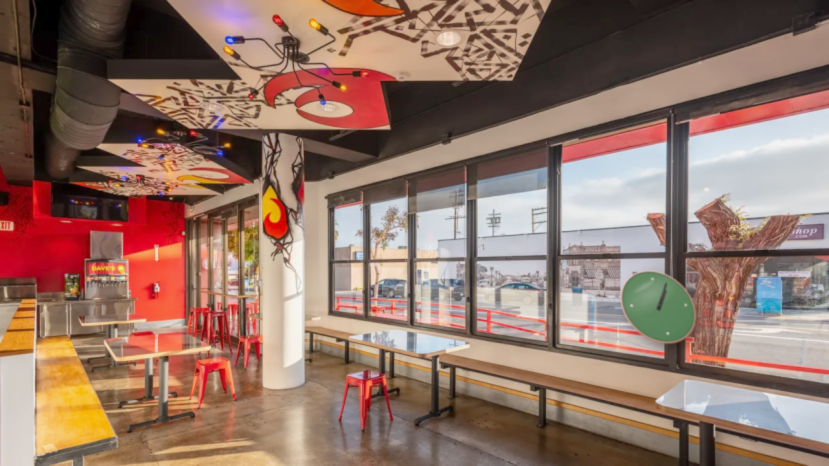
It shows 1 h 05 min
